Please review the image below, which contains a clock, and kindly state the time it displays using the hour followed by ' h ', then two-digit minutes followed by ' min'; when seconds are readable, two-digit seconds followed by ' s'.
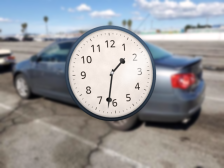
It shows 1 h 32 min
